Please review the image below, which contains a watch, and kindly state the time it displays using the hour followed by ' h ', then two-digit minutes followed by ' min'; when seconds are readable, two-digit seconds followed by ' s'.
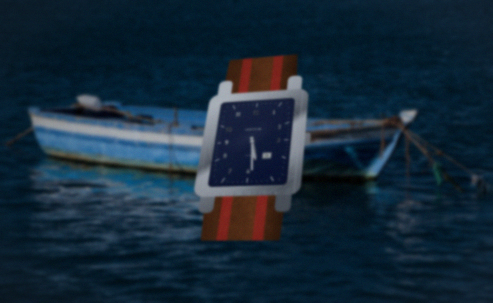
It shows 5 h 29 min
